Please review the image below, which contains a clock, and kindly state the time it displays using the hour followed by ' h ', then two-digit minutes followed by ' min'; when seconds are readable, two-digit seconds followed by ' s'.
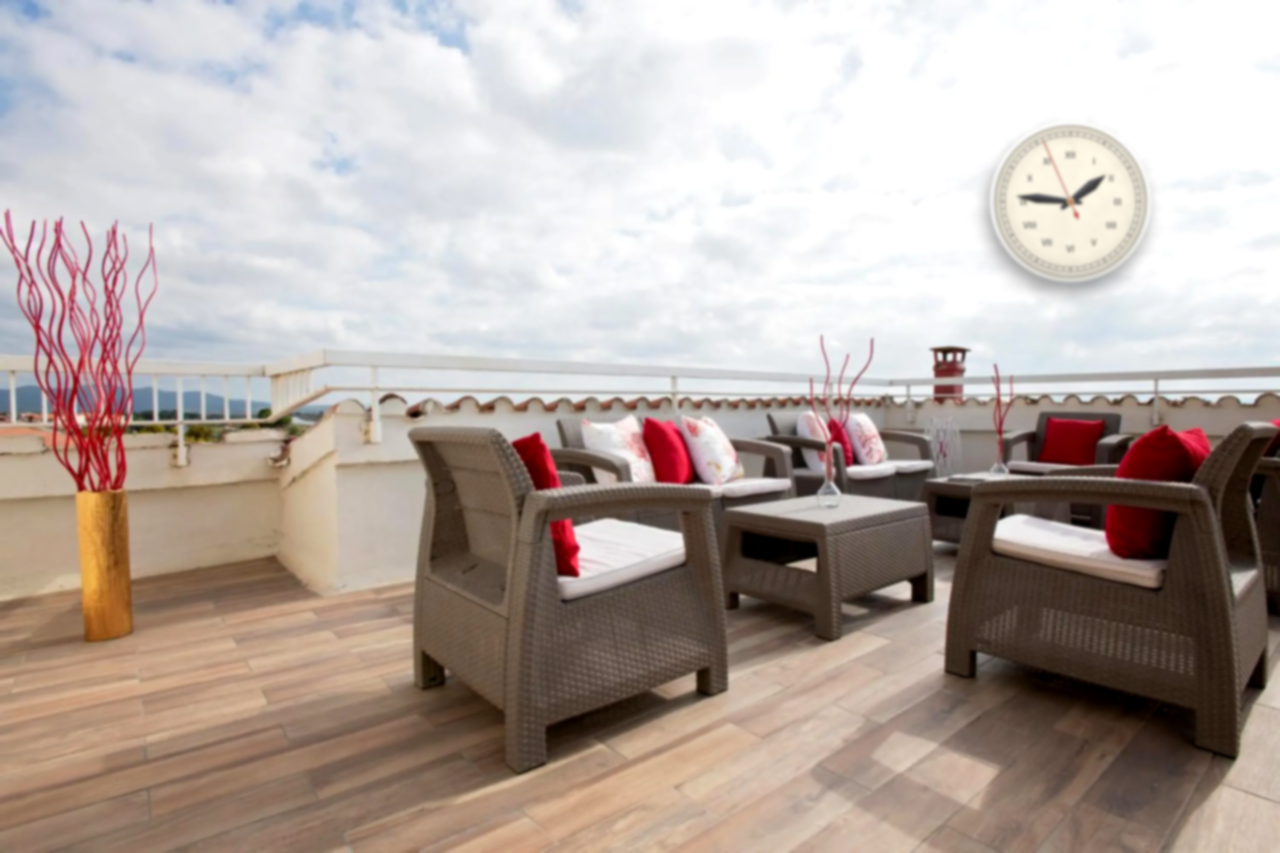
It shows 1 h 45 min 56 s
